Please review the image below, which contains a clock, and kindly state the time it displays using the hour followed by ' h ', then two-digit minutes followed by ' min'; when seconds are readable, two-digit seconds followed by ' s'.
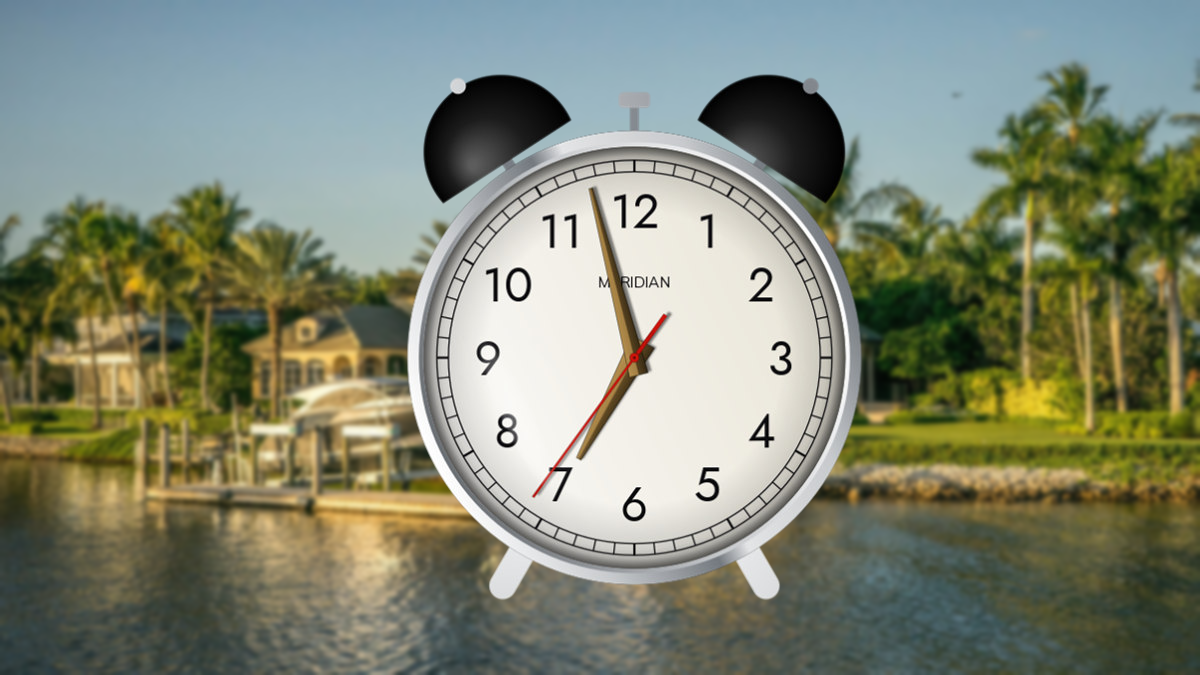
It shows 6 h 57 min 36 s
